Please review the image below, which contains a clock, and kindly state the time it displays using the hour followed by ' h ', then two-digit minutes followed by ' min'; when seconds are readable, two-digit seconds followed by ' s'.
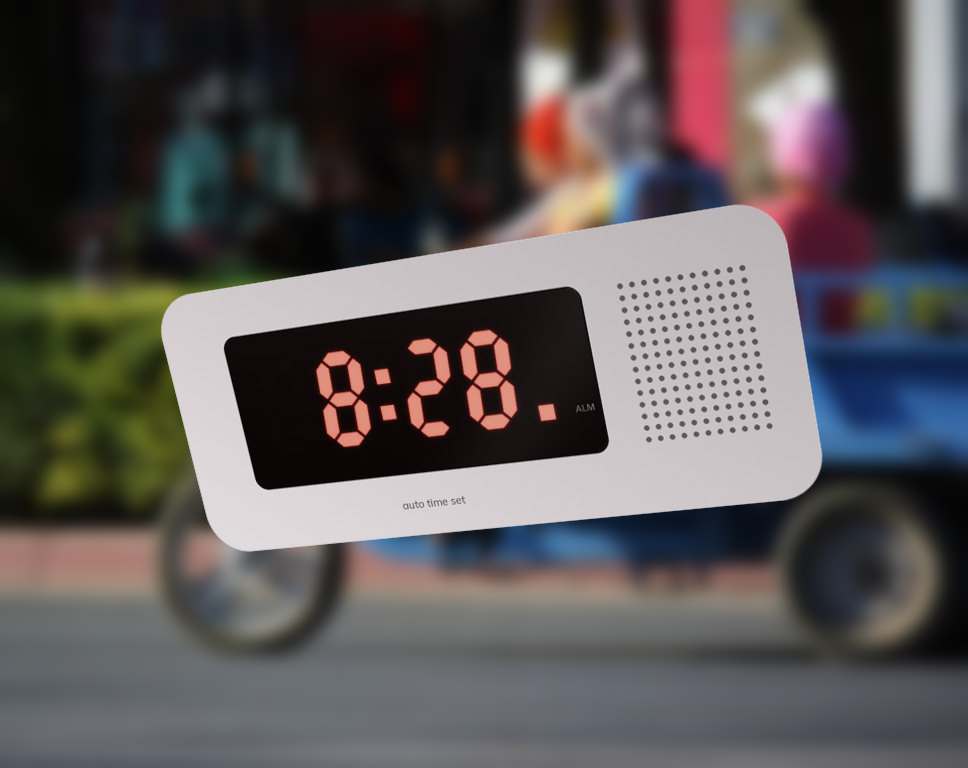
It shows 8 h 28 min
